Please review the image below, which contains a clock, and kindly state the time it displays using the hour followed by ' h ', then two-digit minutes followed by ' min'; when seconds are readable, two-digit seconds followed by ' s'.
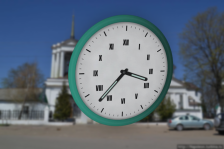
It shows 3 h 37 min
